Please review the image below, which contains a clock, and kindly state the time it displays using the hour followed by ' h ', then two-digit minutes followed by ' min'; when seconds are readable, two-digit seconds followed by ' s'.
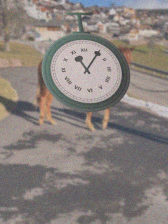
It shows 11 h 06 min
